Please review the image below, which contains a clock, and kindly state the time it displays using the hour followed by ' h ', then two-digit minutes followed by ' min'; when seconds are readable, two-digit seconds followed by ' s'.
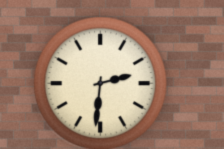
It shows 2 h 31 min
